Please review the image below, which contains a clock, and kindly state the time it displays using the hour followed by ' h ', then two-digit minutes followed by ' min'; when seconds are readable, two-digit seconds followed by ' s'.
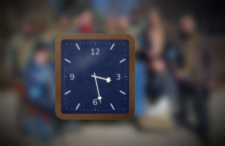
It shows 3 h 28 min
